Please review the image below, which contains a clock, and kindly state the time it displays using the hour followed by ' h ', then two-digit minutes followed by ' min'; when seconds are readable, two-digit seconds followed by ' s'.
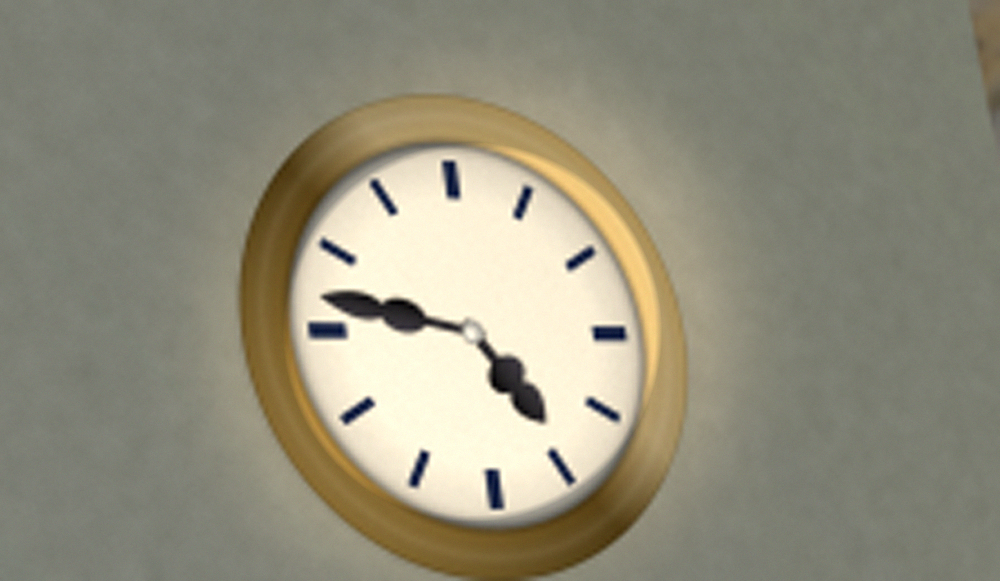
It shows 4 h 47 min
